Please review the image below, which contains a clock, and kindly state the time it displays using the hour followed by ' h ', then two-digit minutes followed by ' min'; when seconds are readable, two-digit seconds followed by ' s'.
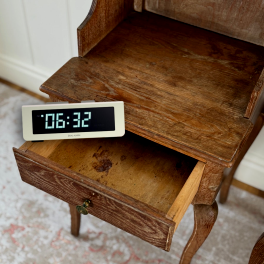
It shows 6 h 32 min
